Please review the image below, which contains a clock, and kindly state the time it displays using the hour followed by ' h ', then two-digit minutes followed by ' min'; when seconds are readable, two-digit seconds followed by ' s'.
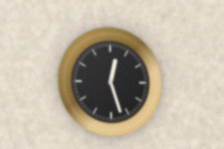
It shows 12 h 27 min
